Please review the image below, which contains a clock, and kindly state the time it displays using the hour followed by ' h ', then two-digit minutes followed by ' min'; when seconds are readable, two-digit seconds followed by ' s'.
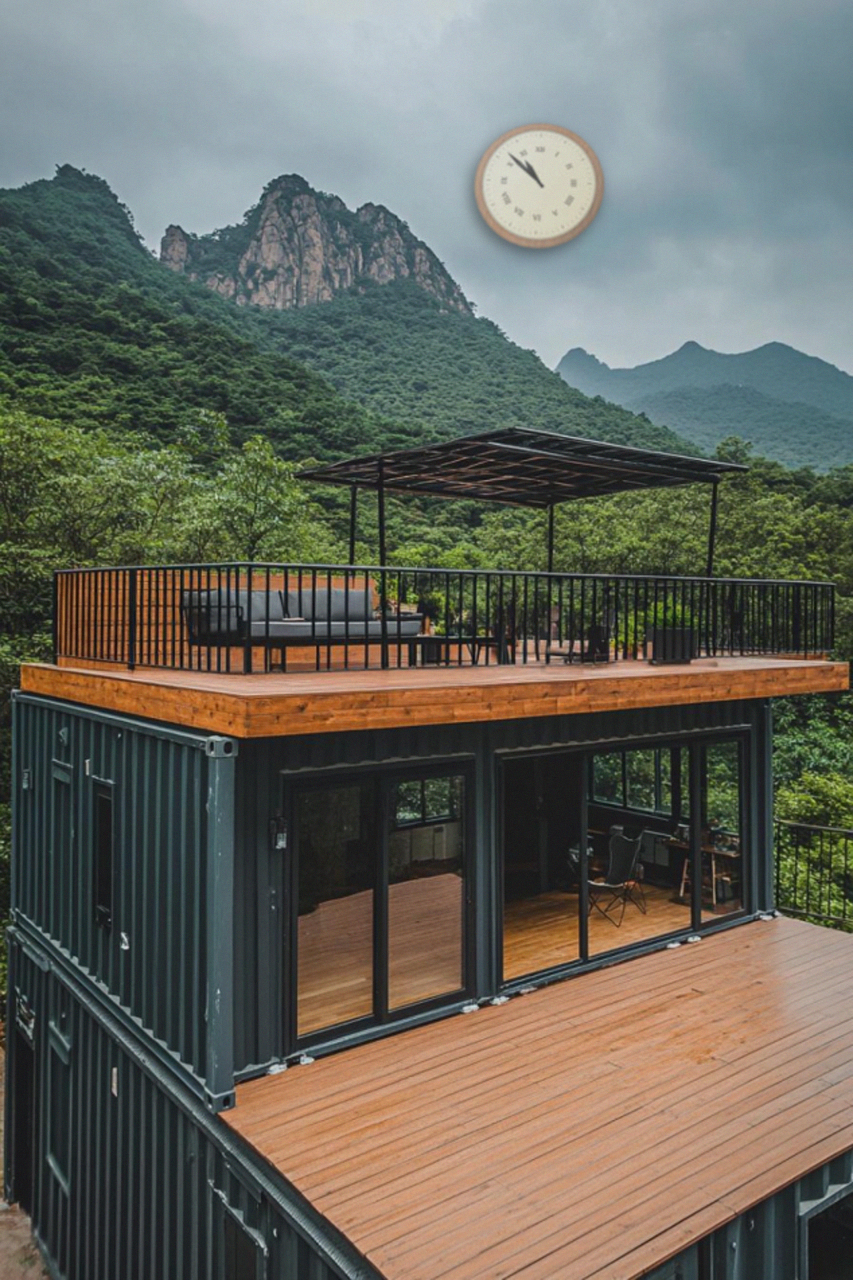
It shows 10 h 52 min
